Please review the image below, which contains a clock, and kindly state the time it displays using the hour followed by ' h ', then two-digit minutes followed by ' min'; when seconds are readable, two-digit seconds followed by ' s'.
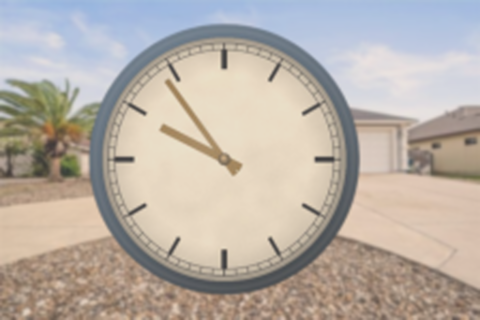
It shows 9 h 54 min
